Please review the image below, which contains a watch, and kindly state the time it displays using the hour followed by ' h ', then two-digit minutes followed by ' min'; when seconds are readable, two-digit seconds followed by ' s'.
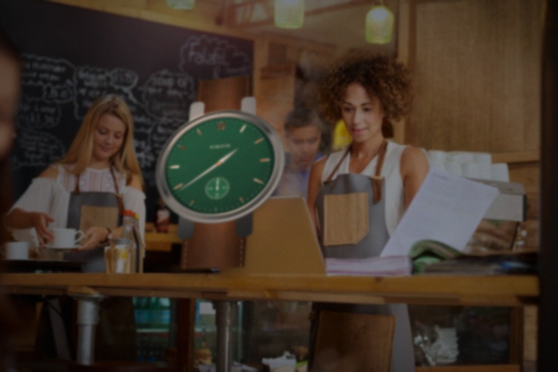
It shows 1 h 39 min
